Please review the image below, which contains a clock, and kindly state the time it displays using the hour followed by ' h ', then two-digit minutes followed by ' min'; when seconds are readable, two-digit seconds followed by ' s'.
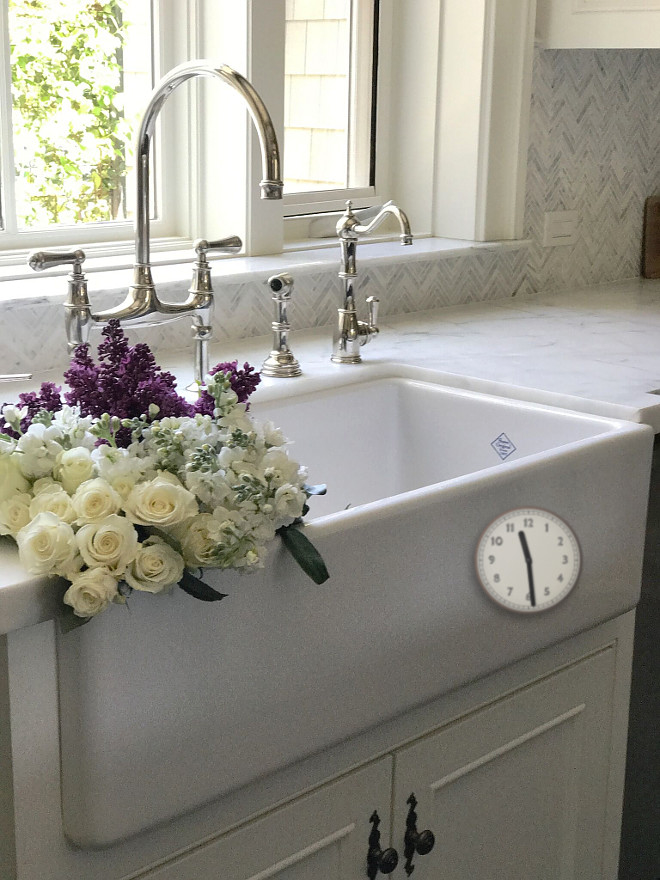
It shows 11 h 29 min
